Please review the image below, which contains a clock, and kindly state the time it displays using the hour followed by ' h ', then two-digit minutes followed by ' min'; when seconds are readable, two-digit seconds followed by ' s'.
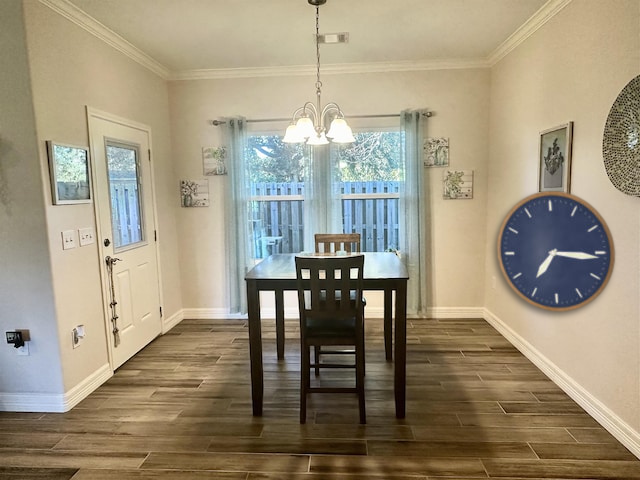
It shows 7 h 16 min
